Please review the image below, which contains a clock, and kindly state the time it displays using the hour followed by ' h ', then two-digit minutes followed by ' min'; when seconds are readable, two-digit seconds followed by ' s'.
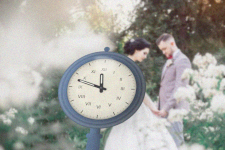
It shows 11 h 48 min
